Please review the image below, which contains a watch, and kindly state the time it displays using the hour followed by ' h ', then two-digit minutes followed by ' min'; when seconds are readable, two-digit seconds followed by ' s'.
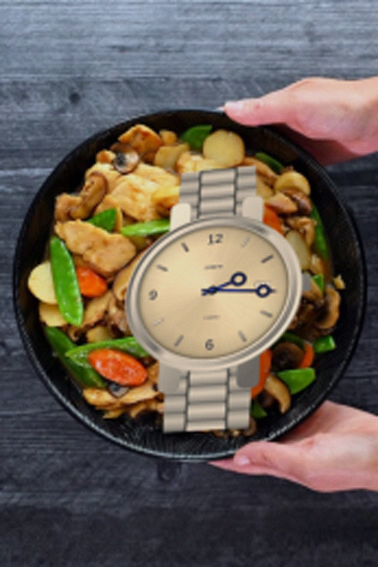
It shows 2 h 16 min
